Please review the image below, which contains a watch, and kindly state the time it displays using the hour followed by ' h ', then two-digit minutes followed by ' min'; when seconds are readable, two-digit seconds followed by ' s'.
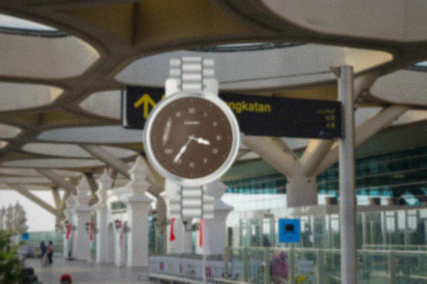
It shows 3 h 36 min
